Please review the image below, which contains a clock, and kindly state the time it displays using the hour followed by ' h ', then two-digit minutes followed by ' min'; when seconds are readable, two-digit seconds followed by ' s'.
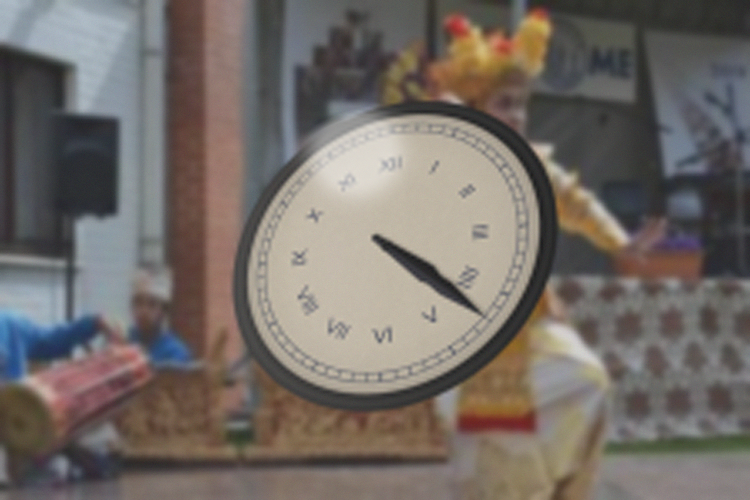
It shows 4 h 22 min
